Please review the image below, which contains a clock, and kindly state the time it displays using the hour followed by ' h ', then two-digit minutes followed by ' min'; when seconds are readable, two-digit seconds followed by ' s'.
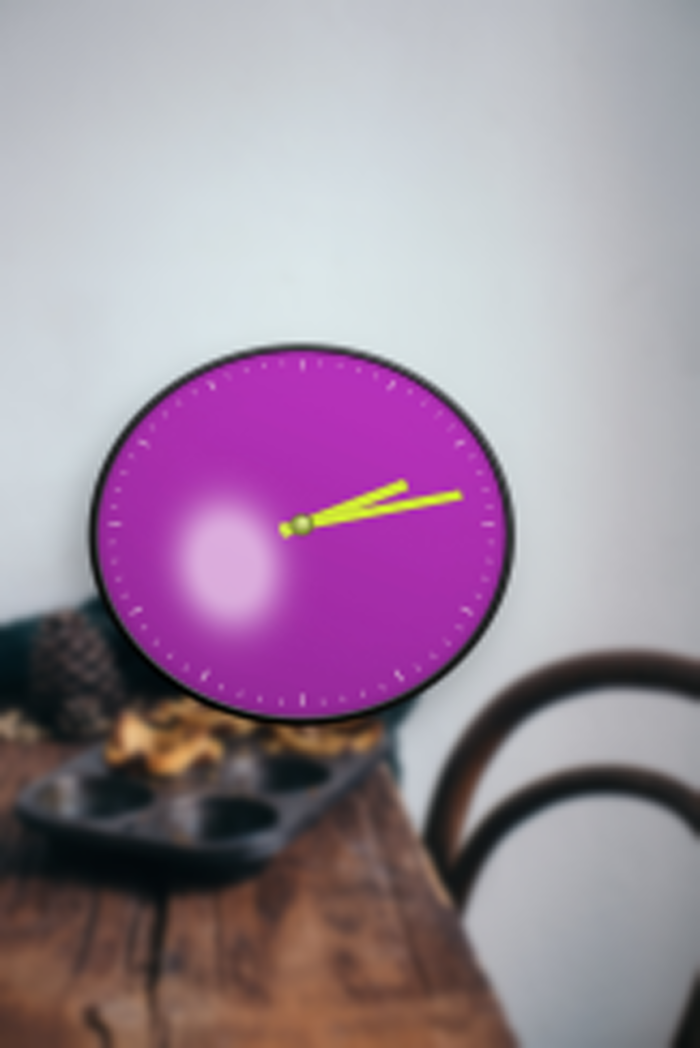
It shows 2 h 13 min
